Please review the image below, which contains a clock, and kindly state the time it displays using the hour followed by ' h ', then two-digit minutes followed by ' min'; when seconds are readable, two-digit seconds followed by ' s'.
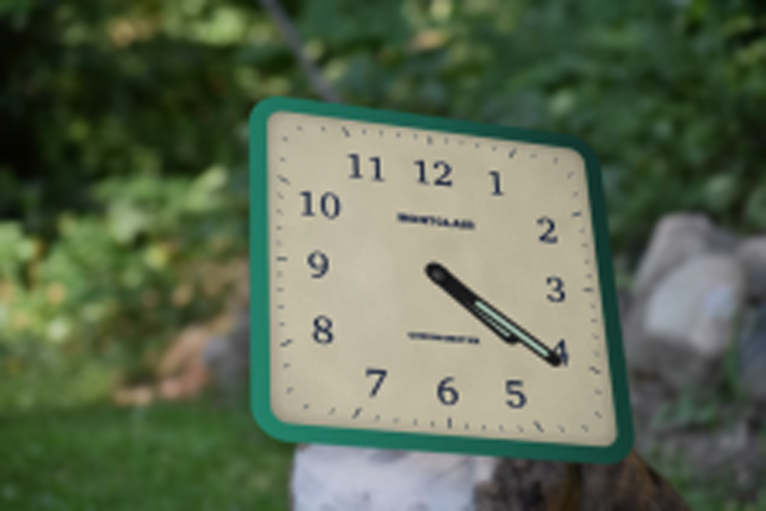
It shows 4 h 21 min
